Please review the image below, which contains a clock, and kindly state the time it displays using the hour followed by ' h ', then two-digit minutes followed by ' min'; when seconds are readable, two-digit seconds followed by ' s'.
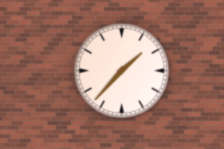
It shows 1 h 37 min
